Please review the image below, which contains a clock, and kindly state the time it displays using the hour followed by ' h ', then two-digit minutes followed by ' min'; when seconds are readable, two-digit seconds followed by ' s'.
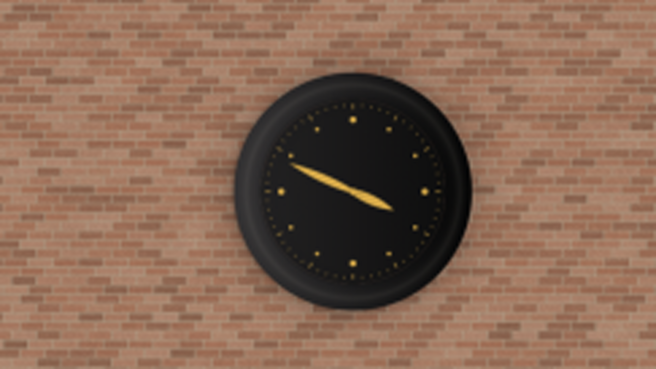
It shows 3 h 49 min
